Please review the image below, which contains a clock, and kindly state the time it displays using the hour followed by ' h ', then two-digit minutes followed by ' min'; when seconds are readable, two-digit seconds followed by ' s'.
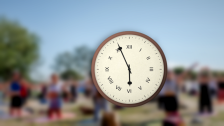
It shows 5 h 56 min
